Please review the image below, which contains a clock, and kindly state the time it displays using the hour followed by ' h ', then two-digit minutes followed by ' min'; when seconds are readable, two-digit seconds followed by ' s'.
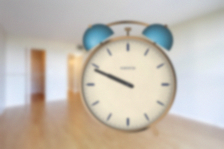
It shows 9 h 49 min
